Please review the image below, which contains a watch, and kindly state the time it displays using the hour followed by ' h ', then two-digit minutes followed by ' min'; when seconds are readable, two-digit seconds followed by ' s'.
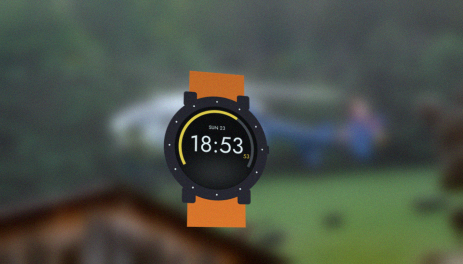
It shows 18 h 53 min
